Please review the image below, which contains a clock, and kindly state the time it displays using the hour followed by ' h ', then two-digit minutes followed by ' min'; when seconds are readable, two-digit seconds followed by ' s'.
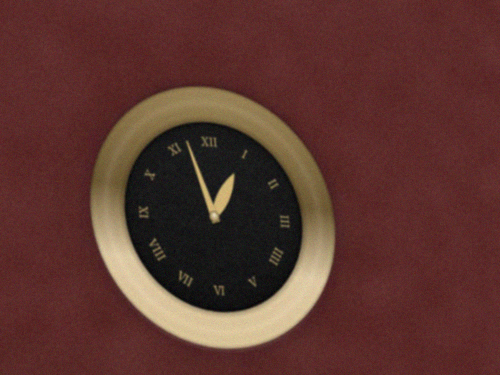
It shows 12 h 57 min
